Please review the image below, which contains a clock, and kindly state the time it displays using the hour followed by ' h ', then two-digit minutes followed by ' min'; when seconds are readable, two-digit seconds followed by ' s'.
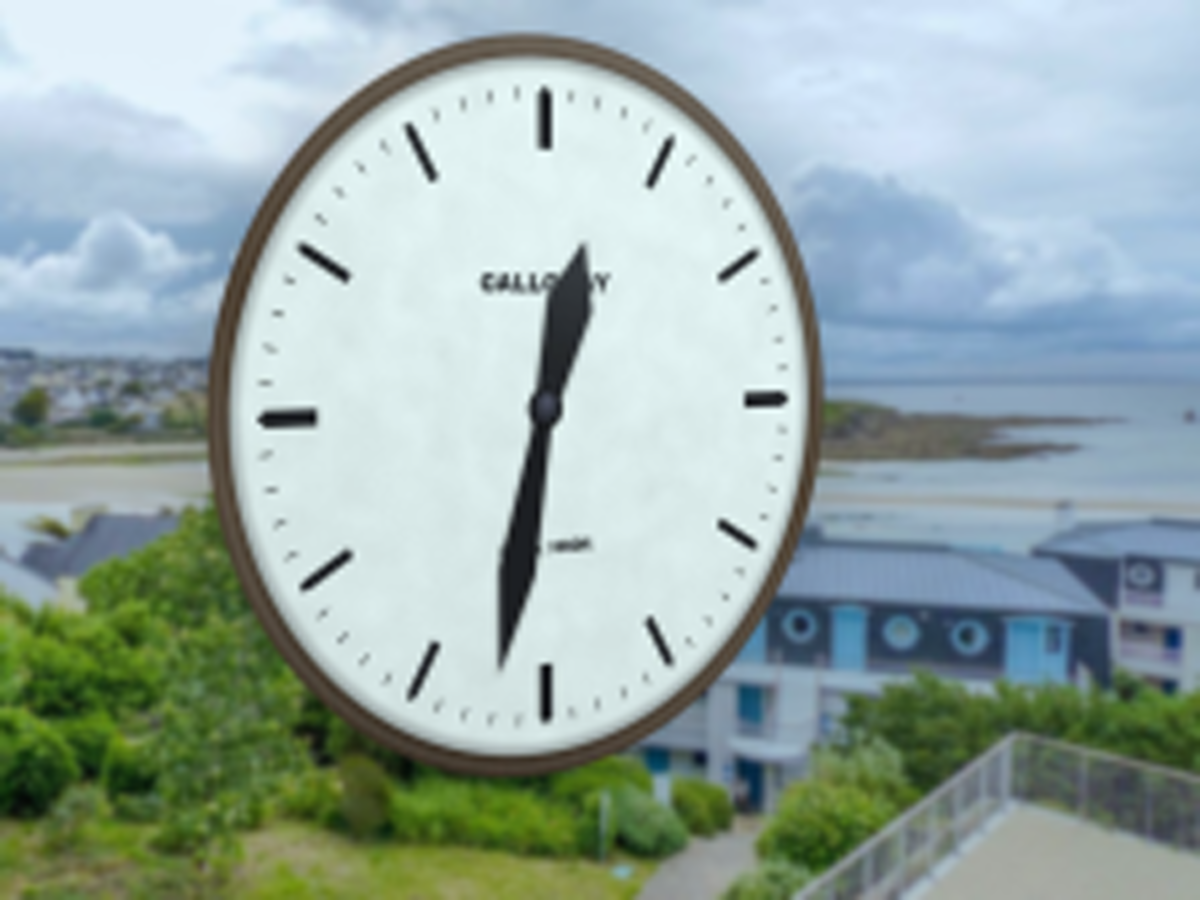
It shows 12 h 32 min
